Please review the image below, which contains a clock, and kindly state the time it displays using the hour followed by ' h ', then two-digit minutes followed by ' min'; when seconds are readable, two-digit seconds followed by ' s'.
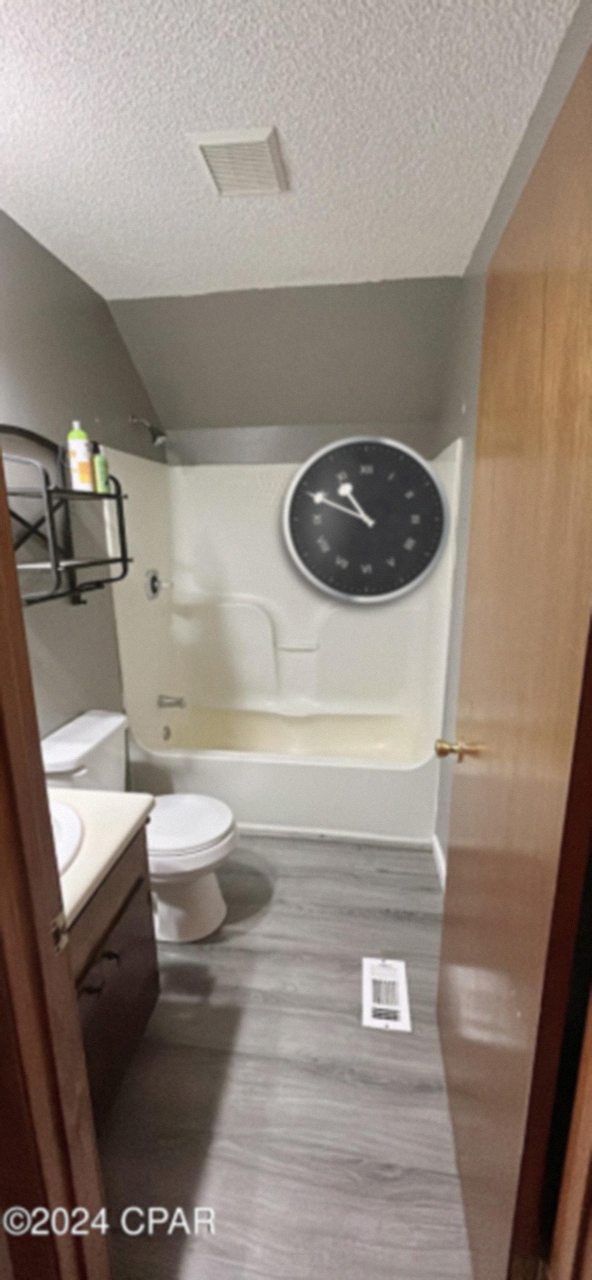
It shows 10 h 49 min
